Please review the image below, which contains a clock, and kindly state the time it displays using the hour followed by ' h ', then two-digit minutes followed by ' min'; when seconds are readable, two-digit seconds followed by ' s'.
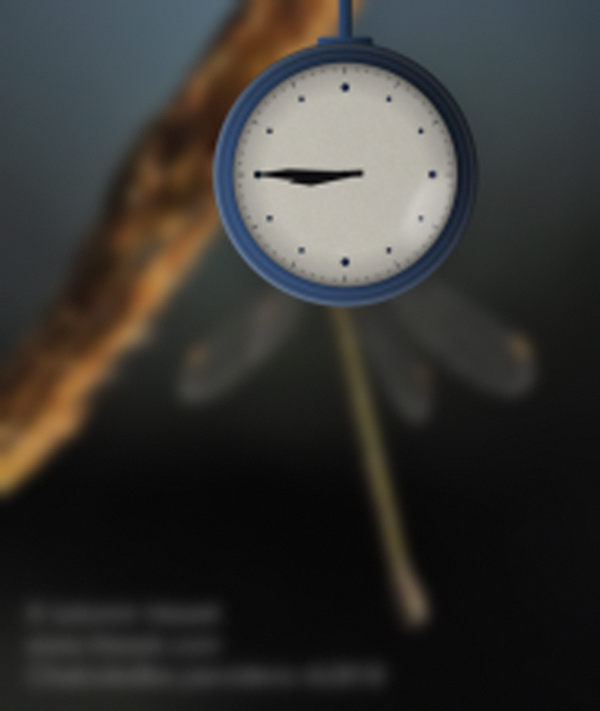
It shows 8 h 45 min
